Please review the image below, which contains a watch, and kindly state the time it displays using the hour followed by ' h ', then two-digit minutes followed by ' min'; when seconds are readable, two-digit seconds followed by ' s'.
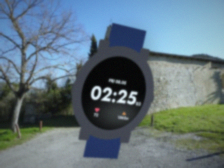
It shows 2 h 25 min
